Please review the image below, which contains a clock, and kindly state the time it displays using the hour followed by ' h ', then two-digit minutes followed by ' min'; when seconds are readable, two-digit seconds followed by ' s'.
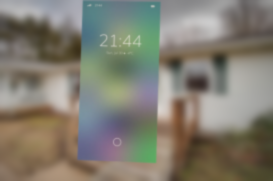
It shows 21 h 44 min
